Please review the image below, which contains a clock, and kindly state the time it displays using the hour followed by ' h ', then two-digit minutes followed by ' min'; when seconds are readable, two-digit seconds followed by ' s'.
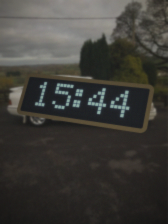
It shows 15 h 44 min
